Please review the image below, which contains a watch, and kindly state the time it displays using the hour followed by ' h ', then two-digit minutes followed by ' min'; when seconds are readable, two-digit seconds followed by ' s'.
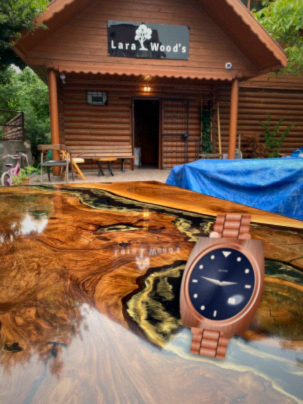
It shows 2 h 47 min
